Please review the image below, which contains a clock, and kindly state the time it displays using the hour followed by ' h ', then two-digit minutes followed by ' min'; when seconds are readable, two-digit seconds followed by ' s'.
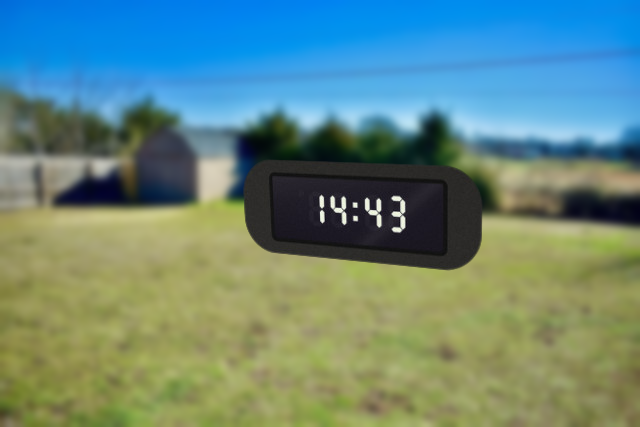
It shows 14 h 43 min
